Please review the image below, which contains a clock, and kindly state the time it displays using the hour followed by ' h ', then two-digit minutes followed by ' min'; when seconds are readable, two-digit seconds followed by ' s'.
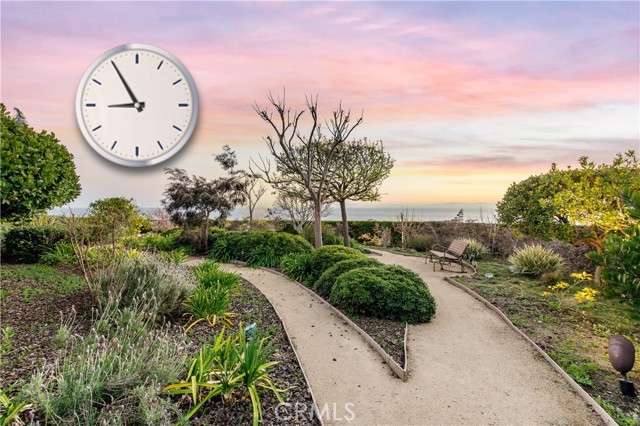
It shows 8 h 55 min
